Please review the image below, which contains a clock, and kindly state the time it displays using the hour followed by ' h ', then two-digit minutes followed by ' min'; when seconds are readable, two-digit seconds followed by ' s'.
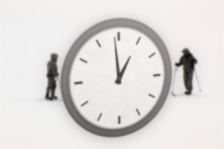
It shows 12 h 59 min
